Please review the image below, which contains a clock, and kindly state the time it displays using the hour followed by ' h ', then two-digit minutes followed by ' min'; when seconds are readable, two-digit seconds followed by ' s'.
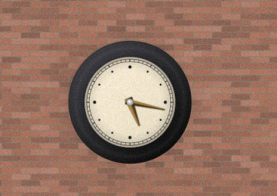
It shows 5 h 17 min
